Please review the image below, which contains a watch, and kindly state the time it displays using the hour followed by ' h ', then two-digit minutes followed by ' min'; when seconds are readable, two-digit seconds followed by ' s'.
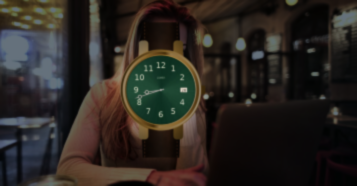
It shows 8 h 42 min
